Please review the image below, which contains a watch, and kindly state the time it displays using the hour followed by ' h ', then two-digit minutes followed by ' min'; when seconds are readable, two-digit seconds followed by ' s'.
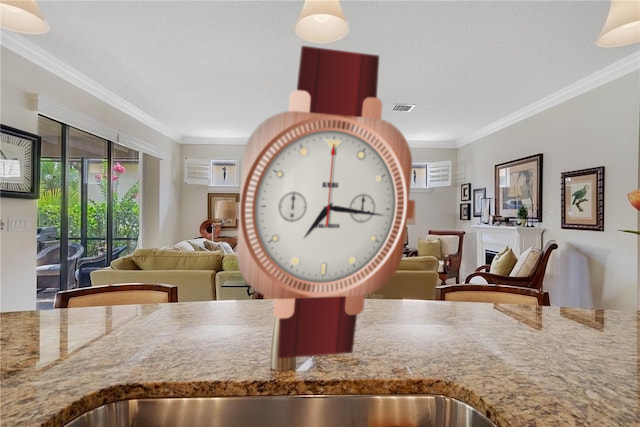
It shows 7 h 16 min
